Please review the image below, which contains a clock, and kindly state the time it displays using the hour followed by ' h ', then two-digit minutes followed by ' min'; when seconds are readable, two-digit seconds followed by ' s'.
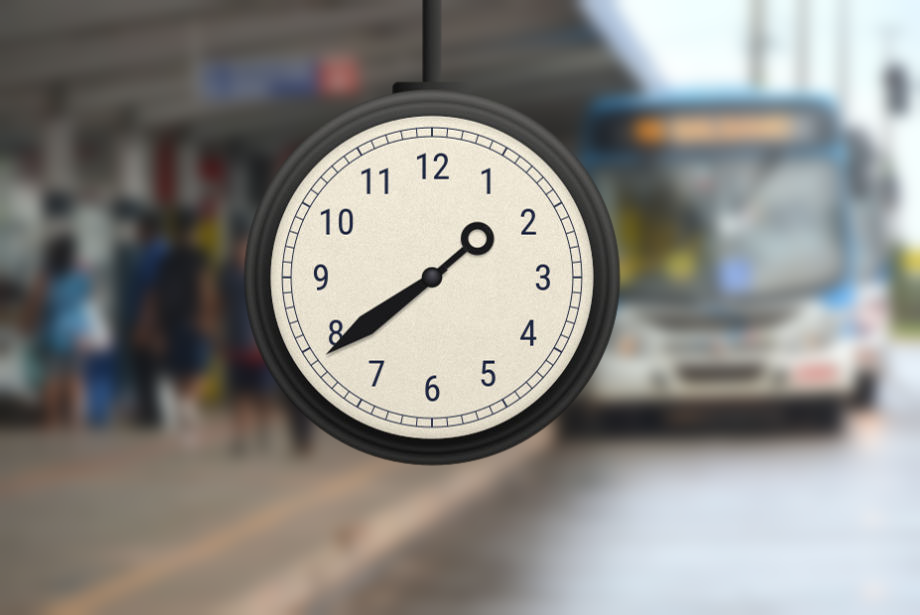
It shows 1 h 39 min
